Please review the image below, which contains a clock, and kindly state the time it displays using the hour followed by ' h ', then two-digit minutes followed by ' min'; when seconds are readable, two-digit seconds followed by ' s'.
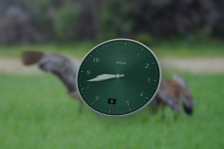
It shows 8 h 42 min
